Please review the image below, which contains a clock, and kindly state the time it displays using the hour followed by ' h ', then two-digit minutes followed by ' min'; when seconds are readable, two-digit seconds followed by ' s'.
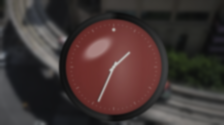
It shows 1 h 34 min
